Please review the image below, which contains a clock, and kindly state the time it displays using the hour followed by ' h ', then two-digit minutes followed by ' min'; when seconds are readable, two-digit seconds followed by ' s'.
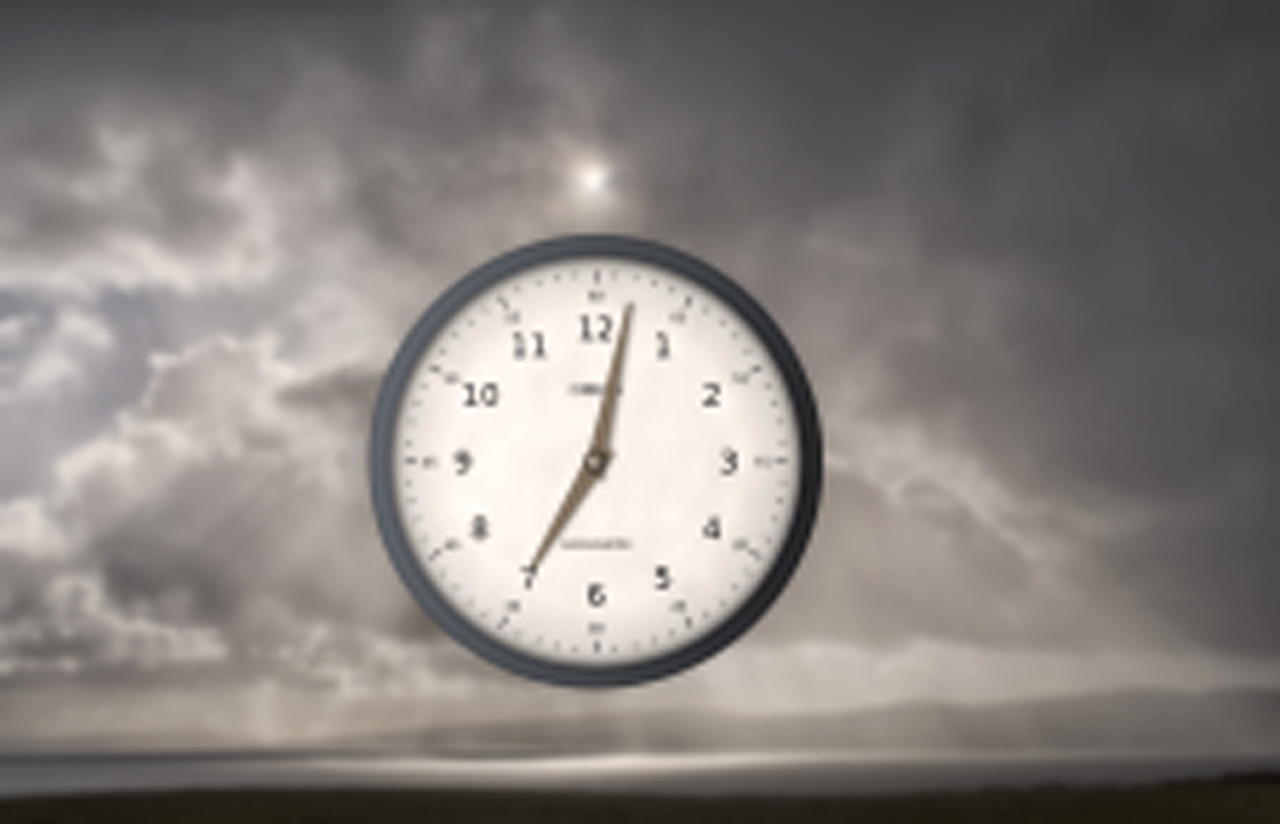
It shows 7 h 02 min
